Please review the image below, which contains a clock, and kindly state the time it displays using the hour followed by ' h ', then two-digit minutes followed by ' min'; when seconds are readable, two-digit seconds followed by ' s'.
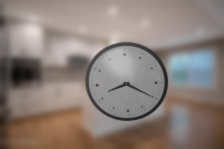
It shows 8 h 20 min
